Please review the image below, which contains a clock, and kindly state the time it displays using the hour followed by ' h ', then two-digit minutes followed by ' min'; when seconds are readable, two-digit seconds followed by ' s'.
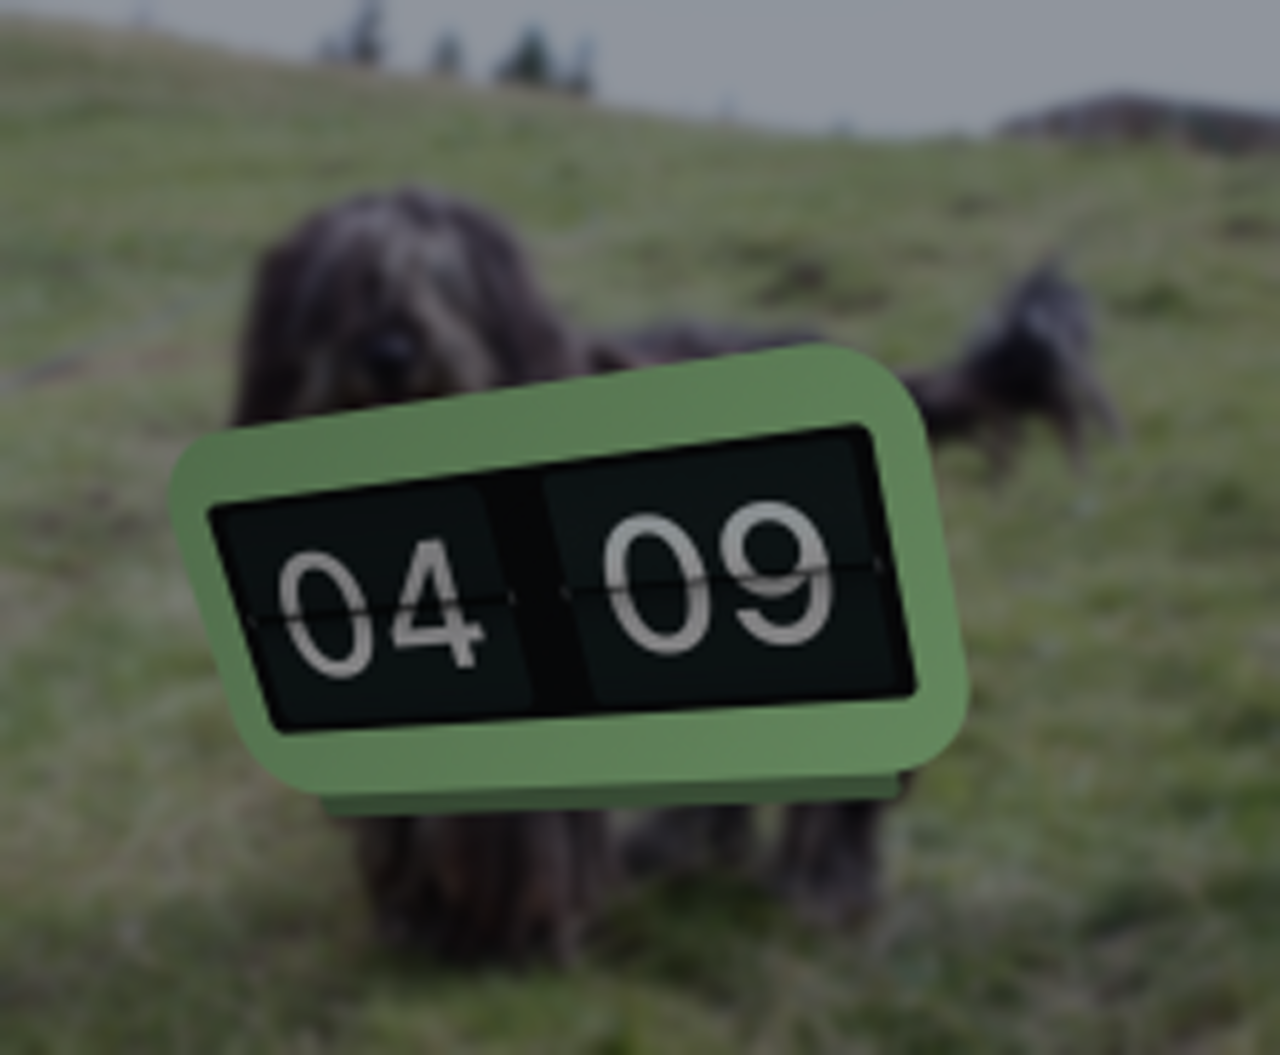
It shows 4 h 09 min
